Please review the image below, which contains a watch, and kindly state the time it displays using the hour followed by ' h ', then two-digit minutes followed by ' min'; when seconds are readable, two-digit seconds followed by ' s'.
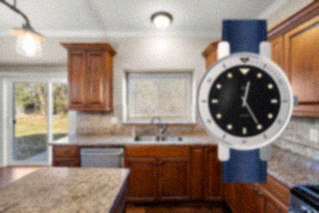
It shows 12 h 25 min
